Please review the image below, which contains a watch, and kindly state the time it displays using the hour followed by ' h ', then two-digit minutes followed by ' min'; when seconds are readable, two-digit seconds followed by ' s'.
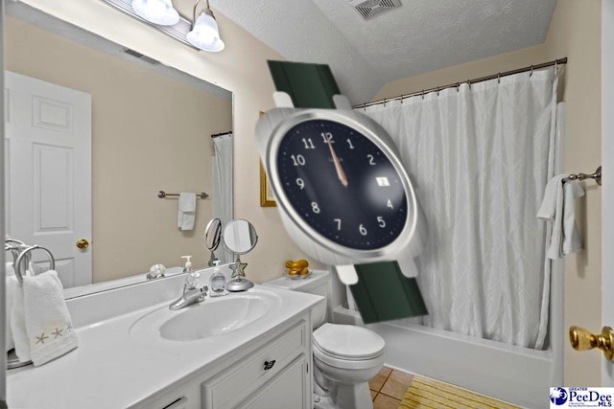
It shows 12 h 00 min
